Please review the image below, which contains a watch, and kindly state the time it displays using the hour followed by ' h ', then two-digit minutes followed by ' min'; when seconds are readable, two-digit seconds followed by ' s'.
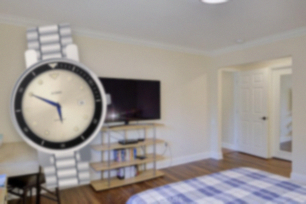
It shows 5 h 50 min
